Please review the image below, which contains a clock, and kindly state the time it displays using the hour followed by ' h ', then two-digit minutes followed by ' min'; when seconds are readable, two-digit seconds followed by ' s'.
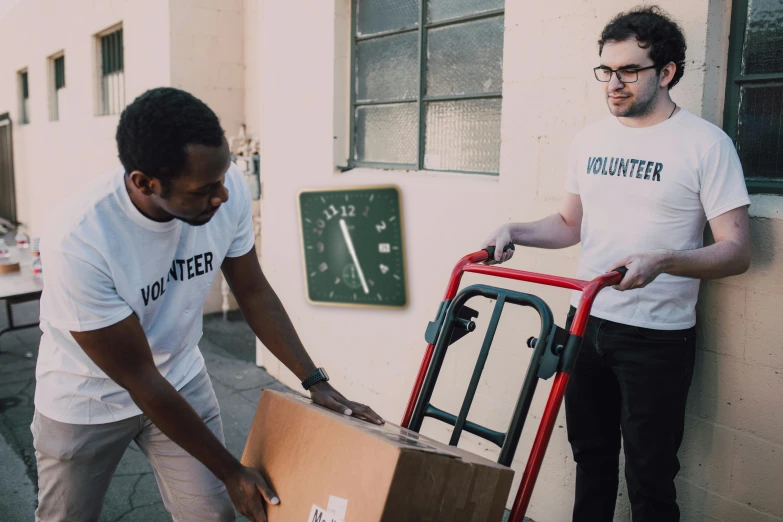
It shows 11 h 27 min
